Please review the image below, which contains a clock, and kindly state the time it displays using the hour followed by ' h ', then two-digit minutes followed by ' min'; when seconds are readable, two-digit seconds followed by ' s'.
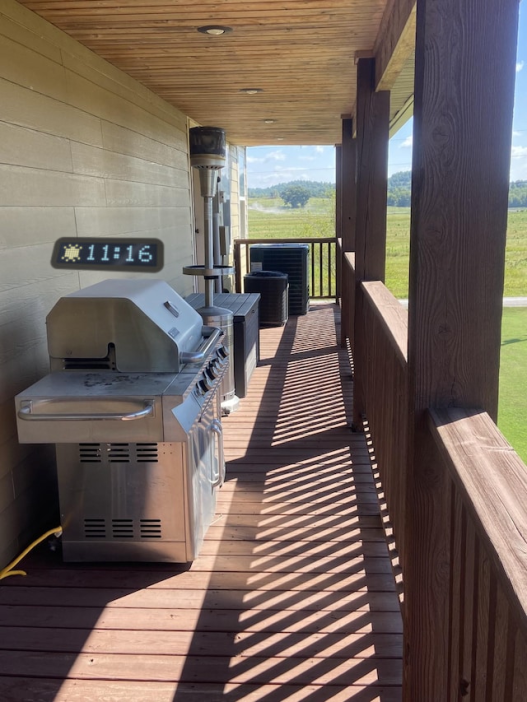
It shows 11 h 16 min
